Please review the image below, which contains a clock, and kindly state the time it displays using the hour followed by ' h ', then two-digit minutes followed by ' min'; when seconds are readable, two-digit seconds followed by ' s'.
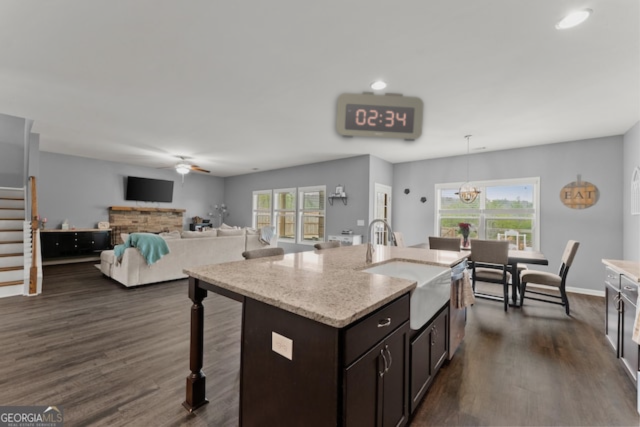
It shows 2 h 34 min
